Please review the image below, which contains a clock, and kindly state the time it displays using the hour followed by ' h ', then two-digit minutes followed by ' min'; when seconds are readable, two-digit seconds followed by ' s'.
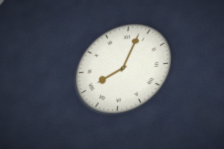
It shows 8 h 03 min
